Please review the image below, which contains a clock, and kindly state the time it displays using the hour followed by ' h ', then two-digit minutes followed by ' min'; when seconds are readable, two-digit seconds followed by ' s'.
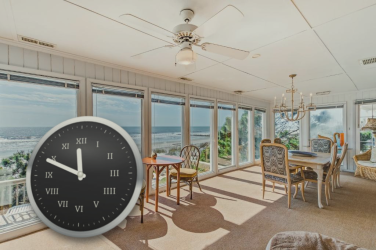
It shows 11 h 49 min
